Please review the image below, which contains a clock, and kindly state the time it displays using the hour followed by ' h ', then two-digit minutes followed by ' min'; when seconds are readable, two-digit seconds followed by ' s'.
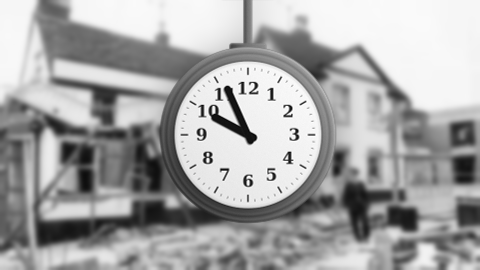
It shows 9 h 56 min
